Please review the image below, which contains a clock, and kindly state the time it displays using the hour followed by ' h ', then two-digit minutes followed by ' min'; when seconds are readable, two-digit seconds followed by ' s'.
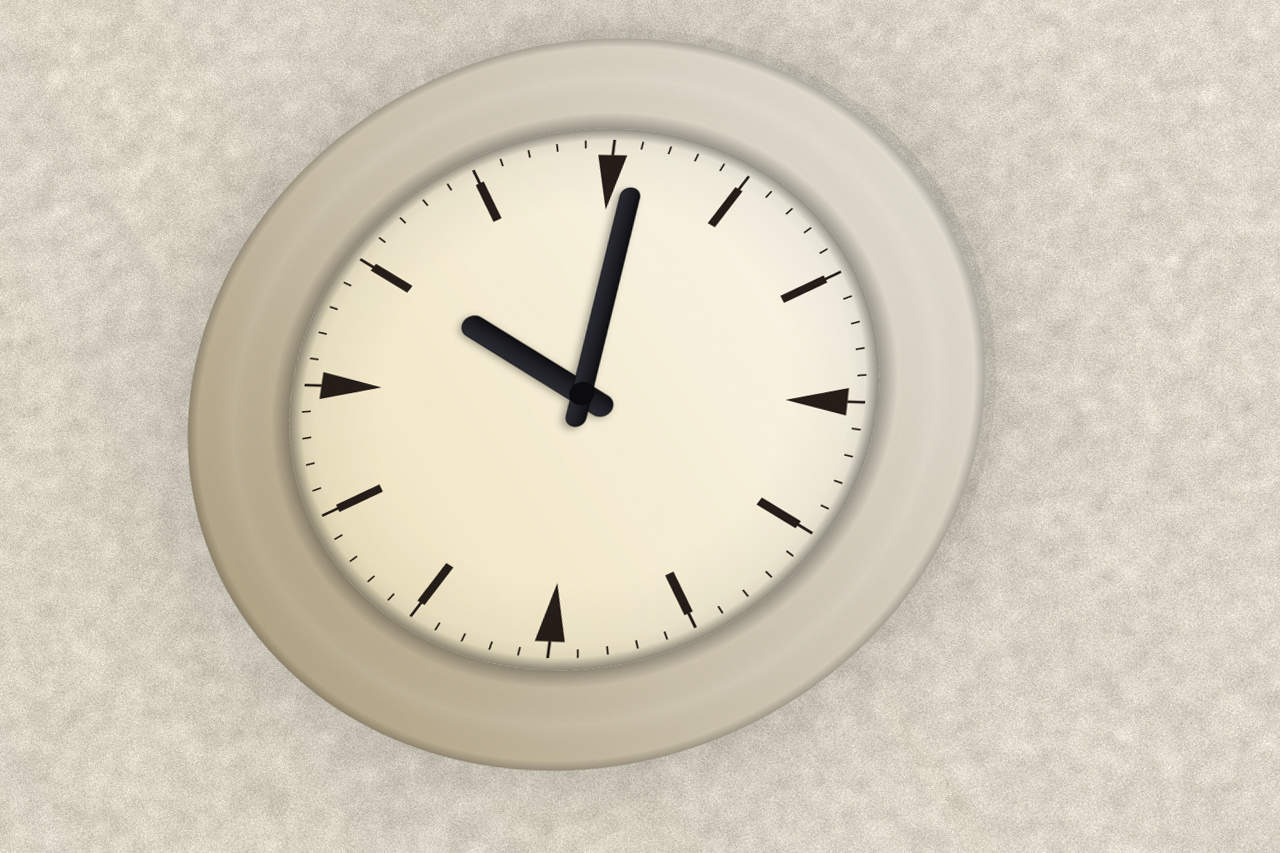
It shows 10 h 01 min
